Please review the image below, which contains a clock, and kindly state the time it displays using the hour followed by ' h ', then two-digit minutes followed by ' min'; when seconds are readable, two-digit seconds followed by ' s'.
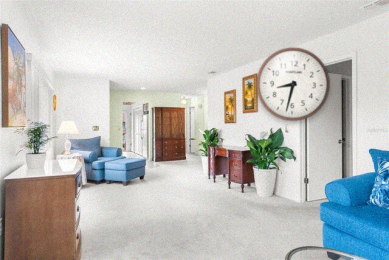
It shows 8 h 32 min
